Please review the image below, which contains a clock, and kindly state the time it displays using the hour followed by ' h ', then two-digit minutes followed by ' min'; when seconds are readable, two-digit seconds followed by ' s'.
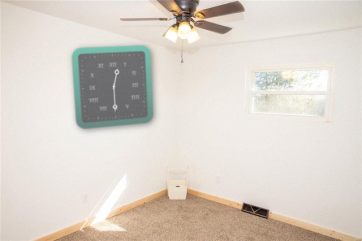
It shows 12 h 30 min
